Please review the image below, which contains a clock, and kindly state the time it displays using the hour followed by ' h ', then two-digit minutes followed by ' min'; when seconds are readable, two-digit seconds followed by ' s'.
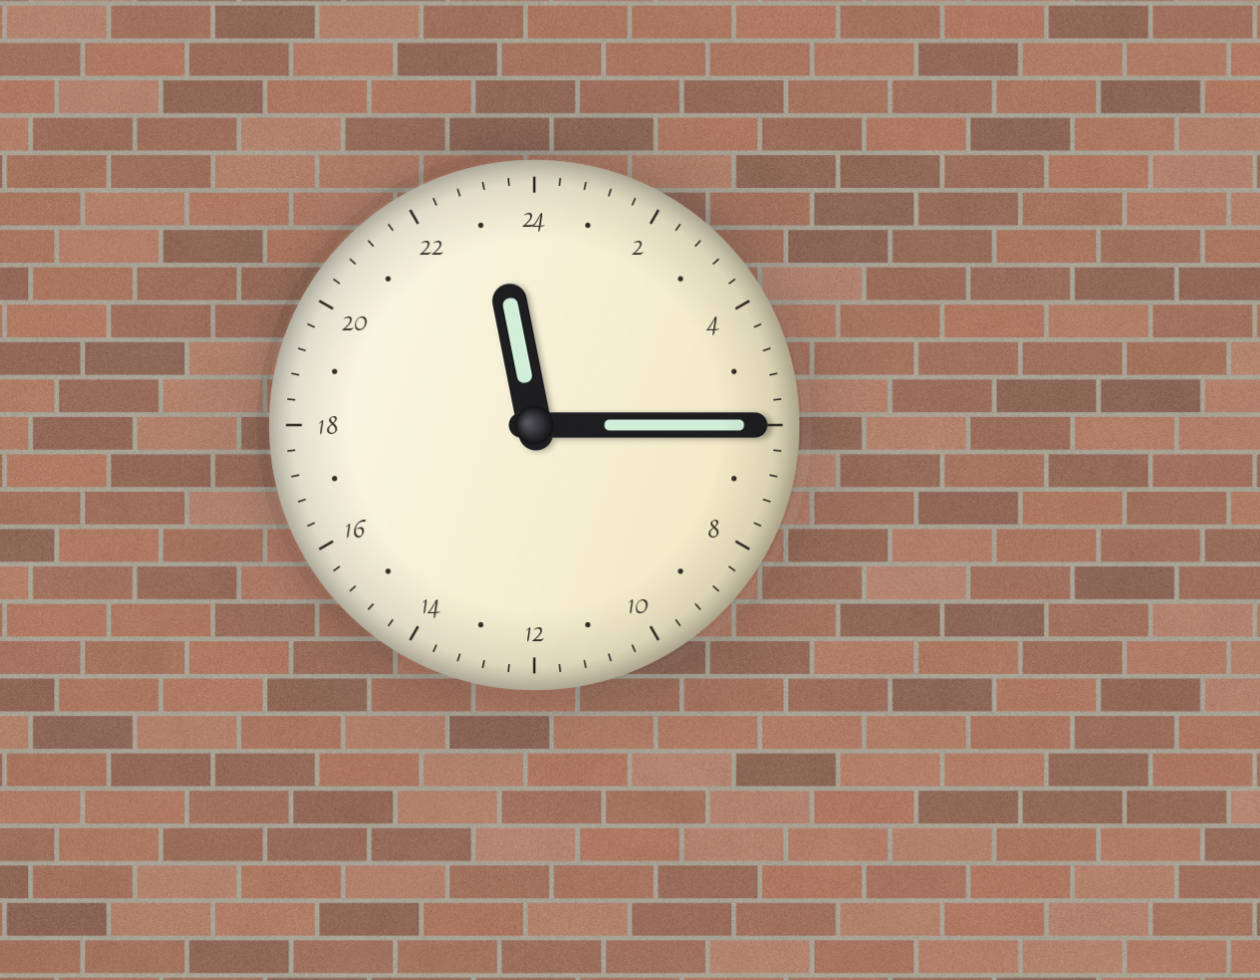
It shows 23 h 15 min
